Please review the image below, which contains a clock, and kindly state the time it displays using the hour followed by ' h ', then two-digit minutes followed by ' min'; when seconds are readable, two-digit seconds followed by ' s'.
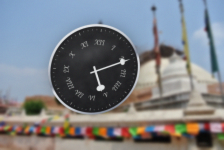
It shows 5 h 11 min
